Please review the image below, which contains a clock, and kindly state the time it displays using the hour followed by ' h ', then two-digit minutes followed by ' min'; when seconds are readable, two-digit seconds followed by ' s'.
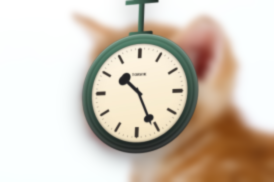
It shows 10 h 26 min
